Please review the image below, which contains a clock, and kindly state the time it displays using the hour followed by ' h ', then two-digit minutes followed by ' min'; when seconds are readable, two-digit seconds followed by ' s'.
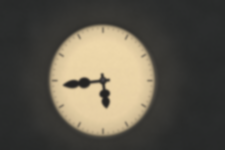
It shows 5 h 44 min
